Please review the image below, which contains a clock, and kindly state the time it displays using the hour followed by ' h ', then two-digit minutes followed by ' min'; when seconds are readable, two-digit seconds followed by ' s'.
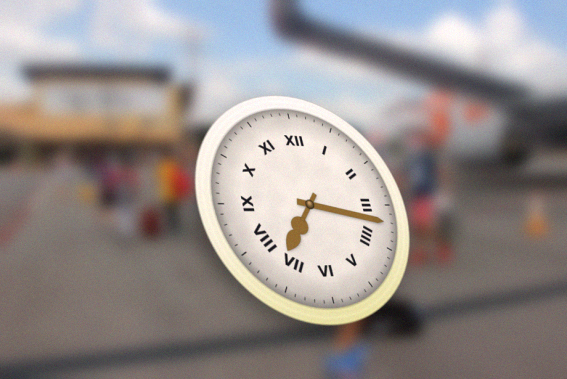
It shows 7 h 17 min
